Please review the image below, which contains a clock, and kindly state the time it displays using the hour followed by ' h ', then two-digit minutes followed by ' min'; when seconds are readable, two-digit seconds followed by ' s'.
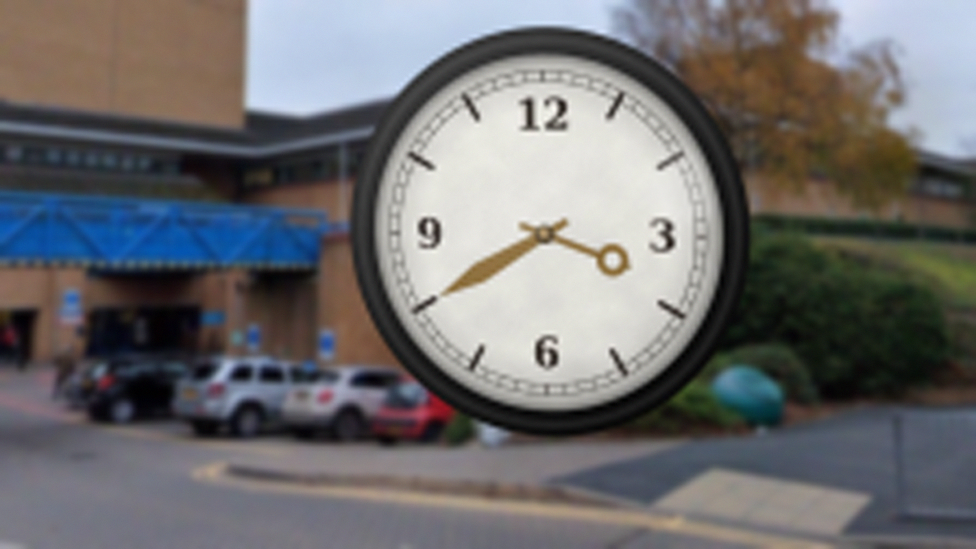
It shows 3 h 40 min
